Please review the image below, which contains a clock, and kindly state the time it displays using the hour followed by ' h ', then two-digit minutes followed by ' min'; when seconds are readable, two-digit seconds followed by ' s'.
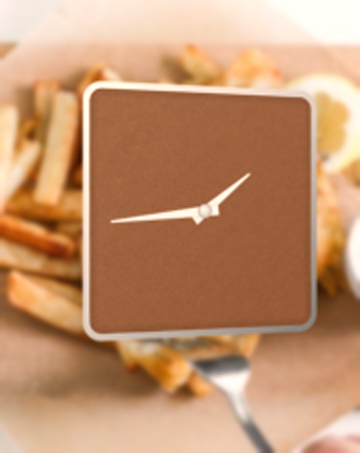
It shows 1 h 44 min
